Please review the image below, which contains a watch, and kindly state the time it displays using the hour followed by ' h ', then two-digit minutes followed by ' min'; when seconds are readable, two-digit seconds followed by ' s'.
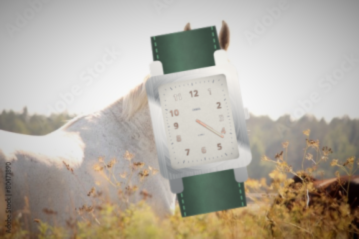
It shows 4 h 22 min
